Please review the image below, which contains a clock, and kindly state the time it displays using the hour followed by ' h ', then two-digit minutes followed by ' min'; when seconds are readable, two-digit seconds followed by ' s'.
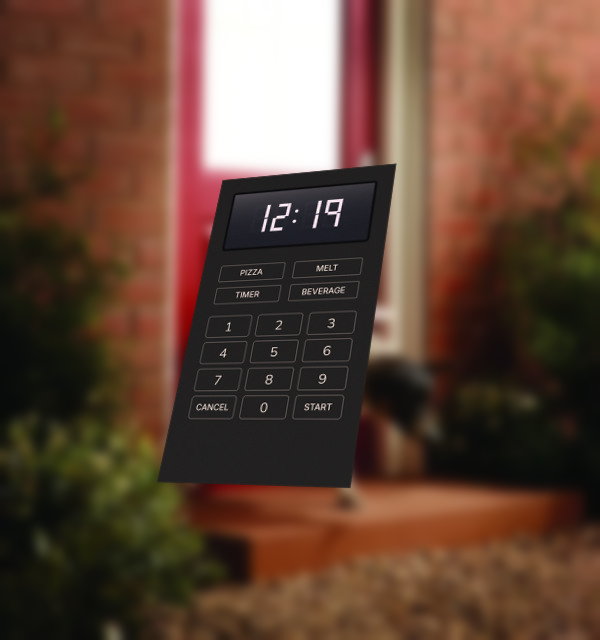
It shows 12 h 19 min
